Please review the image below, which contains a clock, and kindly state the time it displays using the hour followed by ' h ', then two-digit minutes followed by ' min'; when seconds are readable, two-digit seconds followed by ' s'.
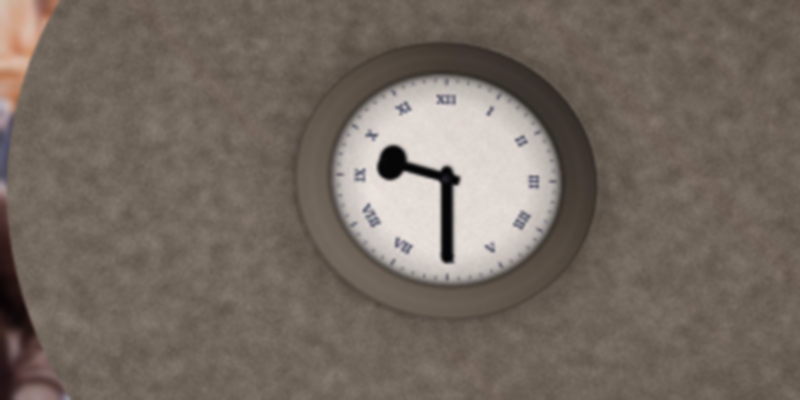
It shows 9 h 30 min
